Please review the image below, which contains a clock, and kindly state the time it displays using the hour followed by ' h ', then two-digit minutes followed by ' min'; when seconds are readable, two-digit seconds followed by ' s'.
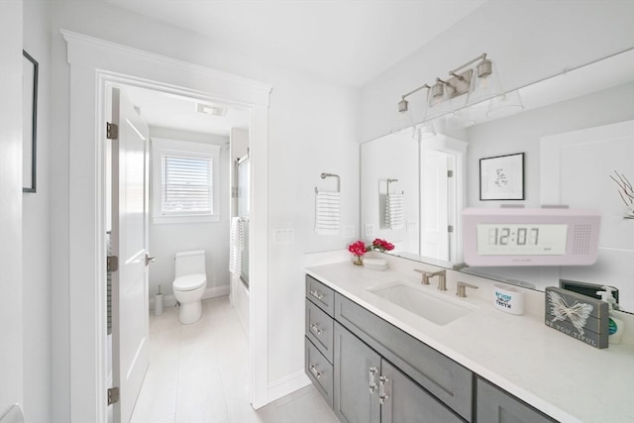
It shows 12 h 07 min
